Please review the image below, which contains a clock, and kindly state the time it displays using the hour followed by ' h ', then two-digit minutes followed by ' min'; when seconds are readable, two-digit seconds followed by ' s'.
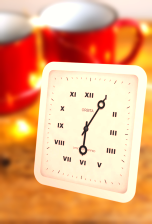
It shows 6 h 05 min
